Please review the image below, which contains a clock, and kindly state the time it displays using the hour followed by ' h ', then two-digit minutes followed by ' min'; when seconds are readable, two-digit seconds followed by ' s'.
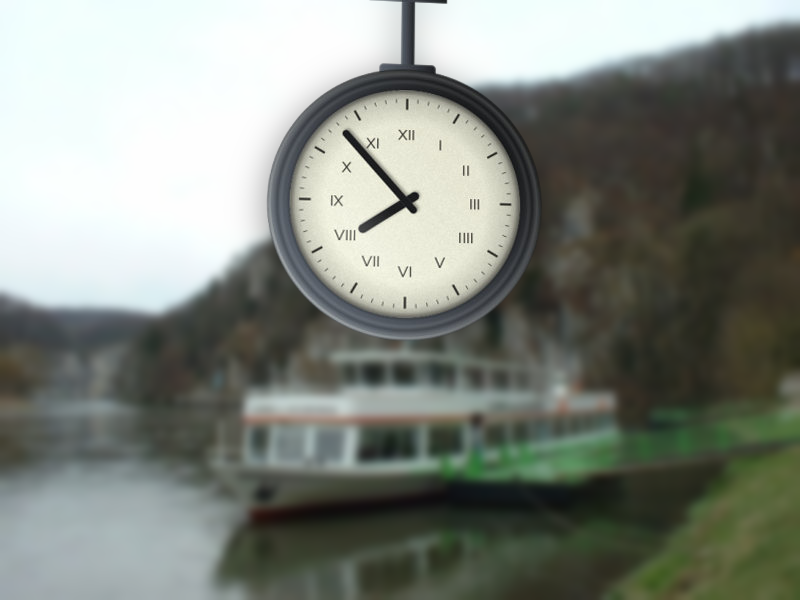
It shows 7 h 53 min
